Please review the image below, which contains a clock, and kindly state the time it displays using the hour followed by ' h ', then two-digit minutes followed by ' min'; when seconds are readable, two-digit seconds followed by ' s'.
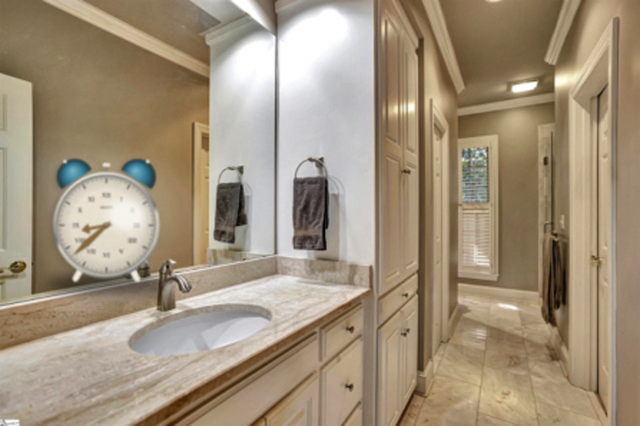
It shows 8 h 38 min
